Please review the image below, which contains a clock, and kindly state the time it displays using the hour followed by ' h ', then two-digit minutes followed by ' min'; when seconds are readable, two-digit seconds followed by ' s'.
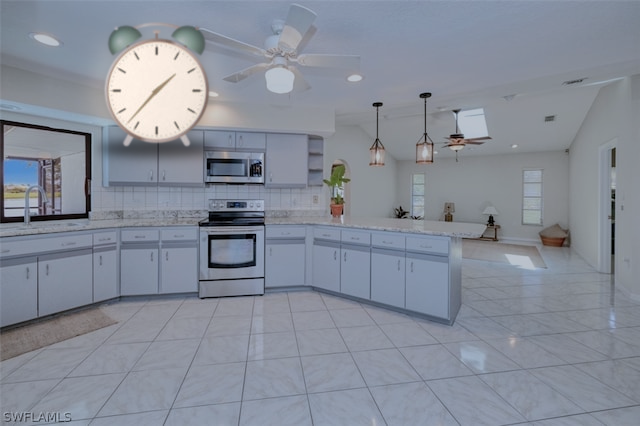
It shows 1 h 37 min
